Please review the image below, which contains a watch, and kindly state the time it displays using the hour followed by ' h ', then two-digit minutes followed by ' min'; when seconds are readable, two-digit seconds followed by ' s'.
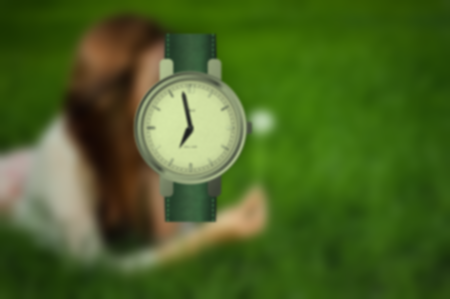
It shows 6 h 58 min
